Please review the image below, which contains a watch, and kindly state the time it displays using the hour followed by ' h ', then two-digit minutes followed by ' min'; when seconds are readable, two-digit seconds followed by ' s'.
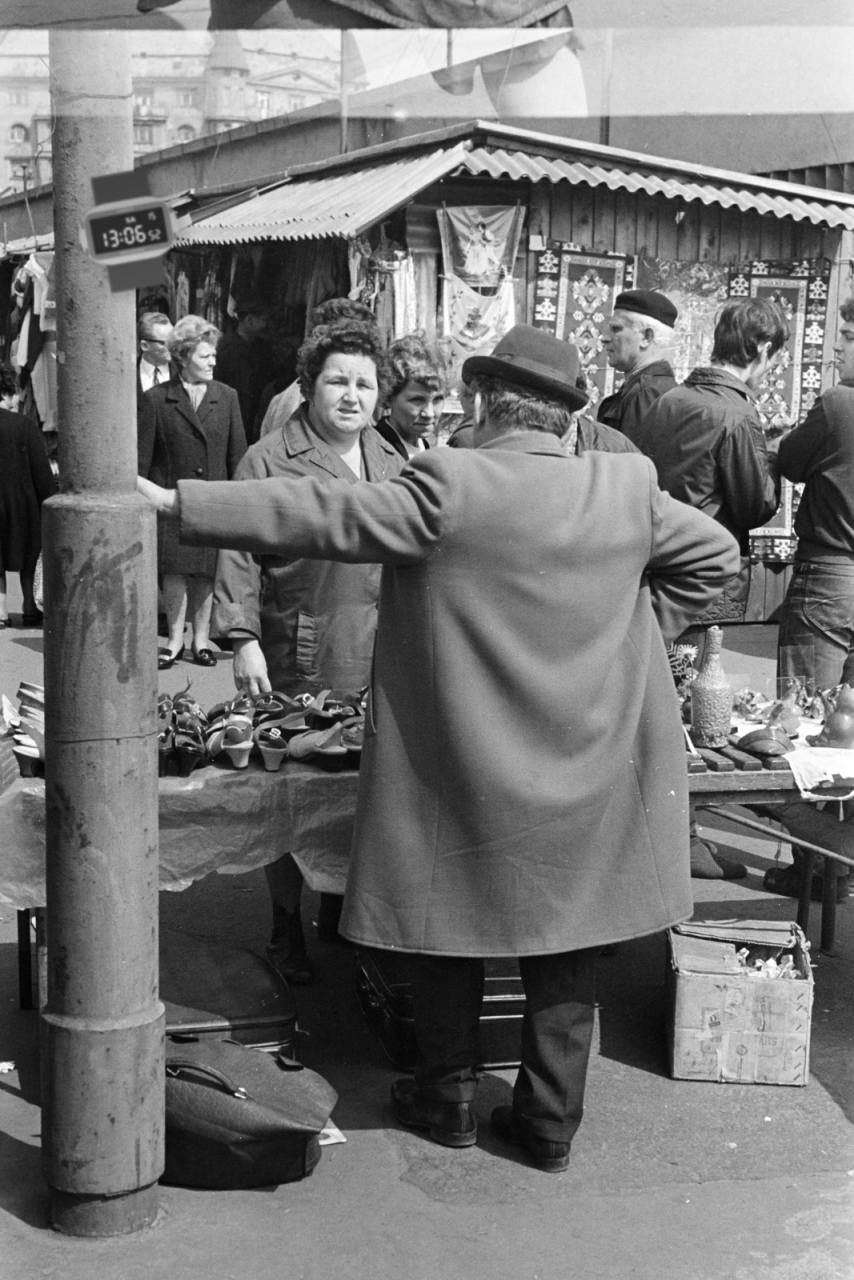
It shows 13 h 06 min
